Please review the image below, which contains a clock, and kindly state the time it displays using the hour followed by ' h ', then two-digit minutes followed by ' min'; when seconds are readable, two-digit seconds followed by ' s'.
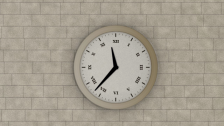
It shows 11 h 37 min
